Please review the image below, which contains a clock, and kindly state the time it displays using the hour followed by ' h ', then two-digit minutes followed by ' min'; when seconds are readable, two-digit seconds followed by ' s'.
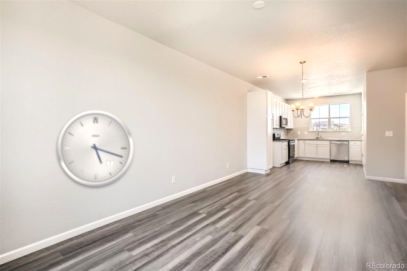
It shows 5 h 18 min
